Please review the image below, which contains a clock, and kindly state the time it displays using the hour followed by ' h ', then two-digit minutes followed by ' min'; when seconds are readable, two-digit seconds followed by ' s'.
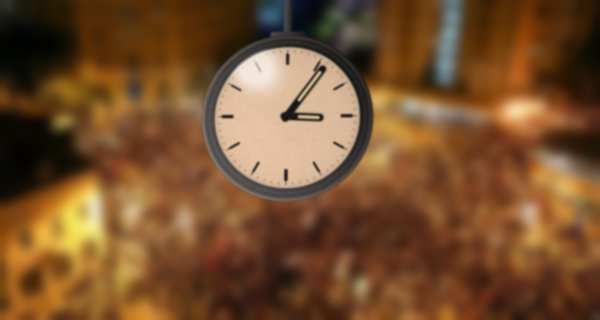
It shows 3 h 06 min
